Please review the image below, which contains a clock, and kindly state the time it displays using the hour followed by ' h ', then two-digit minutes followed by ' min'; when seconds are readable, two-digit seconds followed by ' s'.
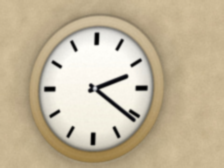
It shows 2 h 21 min
